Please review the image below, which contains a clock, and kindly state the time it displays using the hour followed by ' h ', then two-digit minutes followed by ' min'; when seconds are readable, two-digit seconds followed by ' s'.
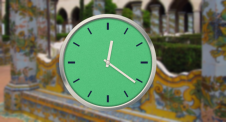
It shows 12 h 21 min
